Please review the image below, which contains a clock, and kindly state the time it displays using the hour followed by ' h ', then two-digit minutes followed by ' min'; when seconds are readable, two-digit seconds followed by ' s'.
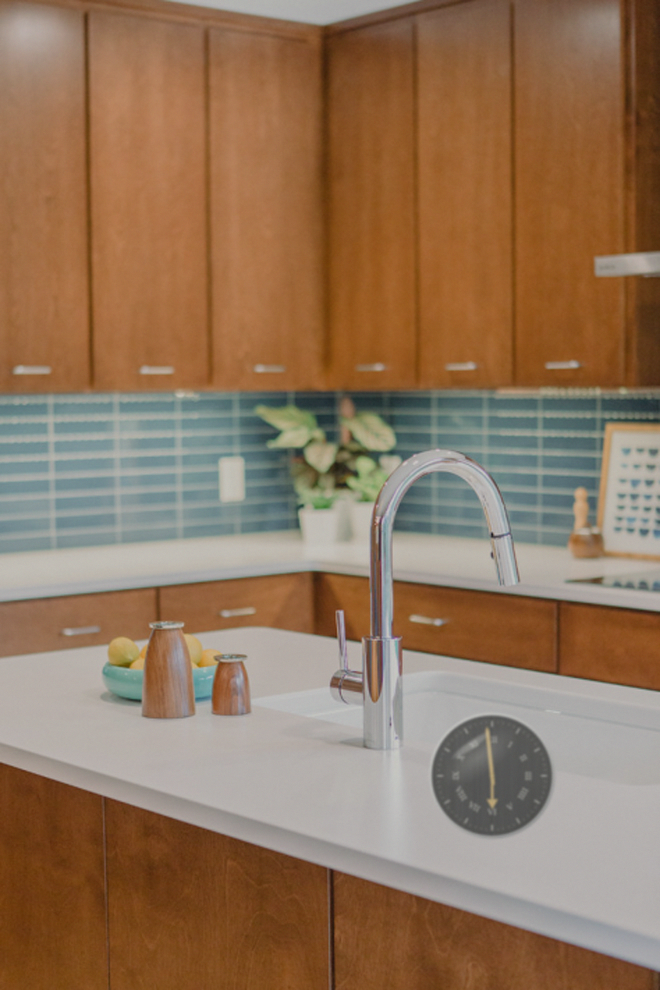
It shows 5 h 59 min
